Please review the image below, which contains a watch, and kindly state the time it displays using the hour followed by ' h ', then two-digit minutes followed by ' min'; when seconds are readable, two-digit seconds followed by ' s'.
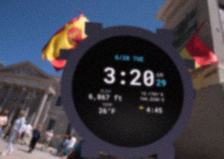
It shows 3 h 20 min
